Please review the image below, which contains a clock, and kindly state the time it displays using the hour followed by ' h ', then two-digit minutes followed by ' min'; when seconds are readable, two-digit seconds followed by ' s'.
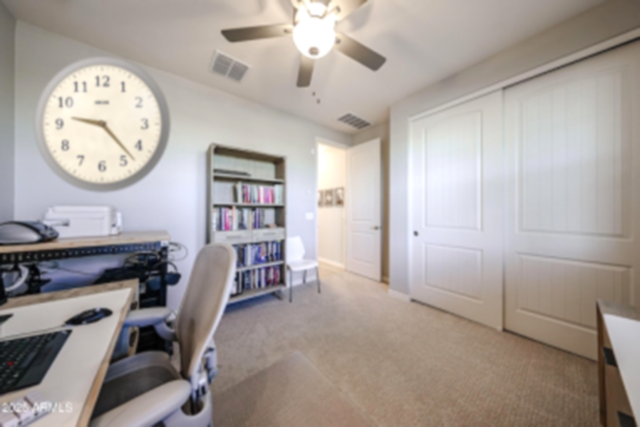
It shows 9 h 23 min
